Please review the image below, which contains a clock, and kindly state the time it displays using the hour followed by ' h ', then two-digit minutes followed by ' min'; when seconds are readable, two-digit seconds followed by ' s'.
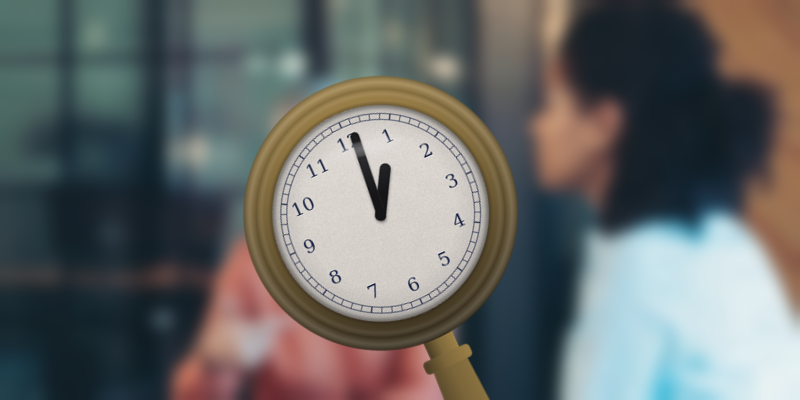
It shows 1 h 01 min
